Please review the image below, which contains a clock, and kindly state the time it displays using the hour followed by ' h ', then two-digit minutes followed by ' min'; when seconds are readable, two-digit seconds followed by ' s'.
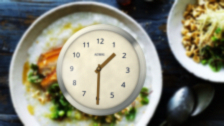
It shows 1 h 30 min
